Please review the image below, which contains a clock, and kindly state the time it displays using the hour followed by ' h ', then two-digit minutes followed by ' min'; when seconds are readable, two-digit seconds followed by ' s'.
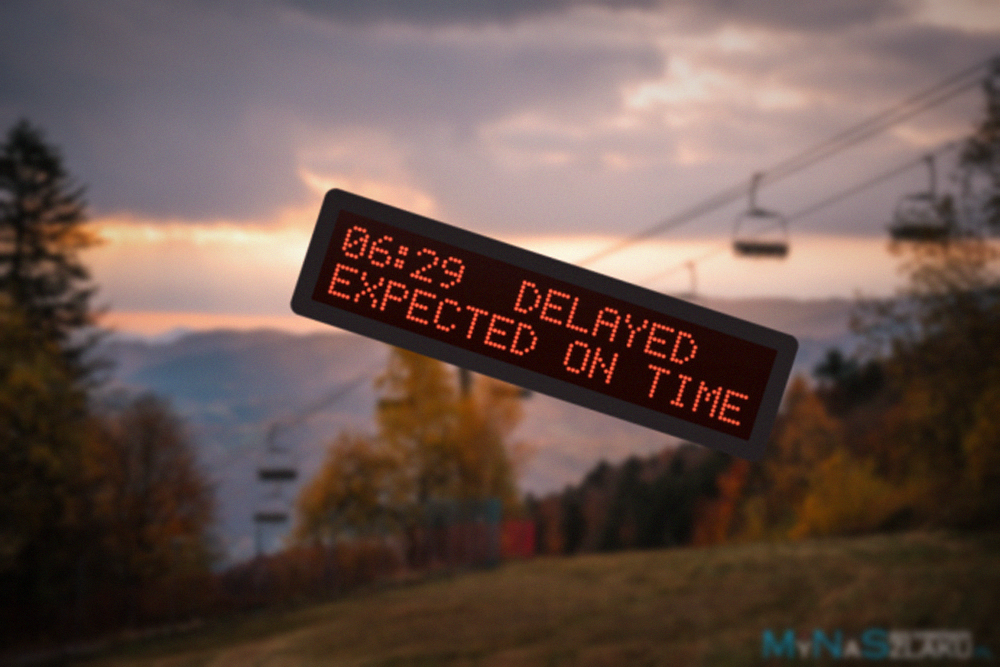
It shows 6 h 29 min
